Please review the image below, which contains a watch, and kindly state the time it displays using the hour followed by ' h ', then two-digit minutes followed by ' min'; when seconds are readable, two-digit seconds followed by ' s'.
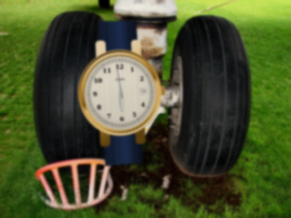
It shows 5 h 59 min
